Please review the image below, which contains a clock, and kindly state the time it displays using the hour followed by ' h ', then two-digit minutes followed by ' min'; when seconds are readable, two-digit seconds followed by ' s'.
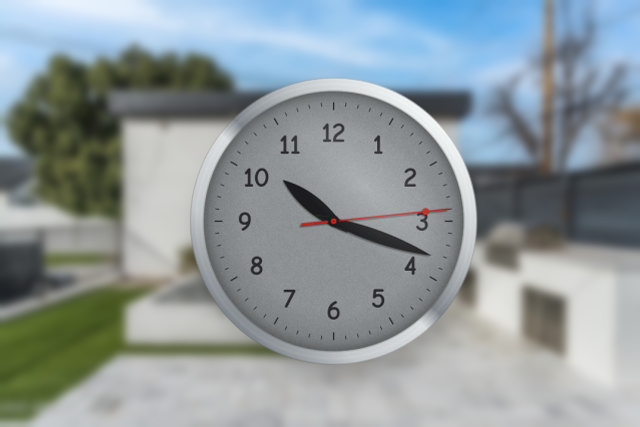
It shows 10 h 18 min 14 s
